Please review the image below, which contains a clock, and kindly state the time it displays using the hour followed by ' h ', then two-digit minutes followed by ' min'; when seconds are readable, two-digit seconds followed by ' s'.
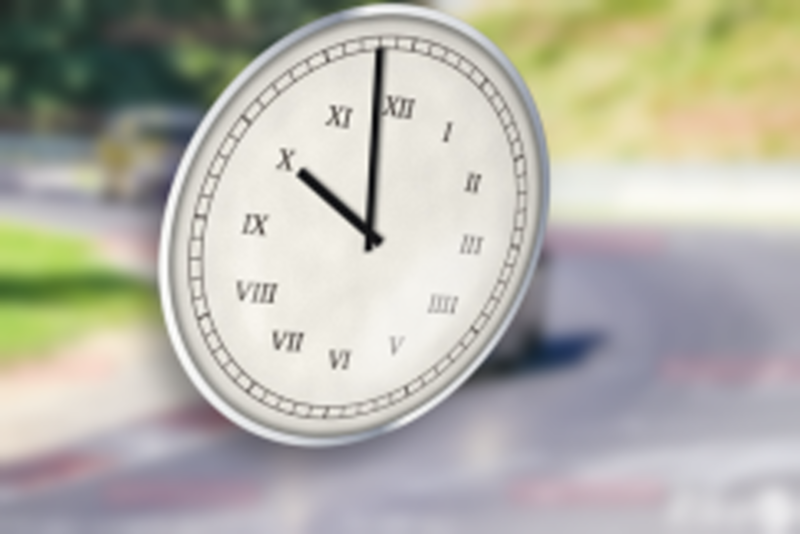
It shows 9 h 58 min
